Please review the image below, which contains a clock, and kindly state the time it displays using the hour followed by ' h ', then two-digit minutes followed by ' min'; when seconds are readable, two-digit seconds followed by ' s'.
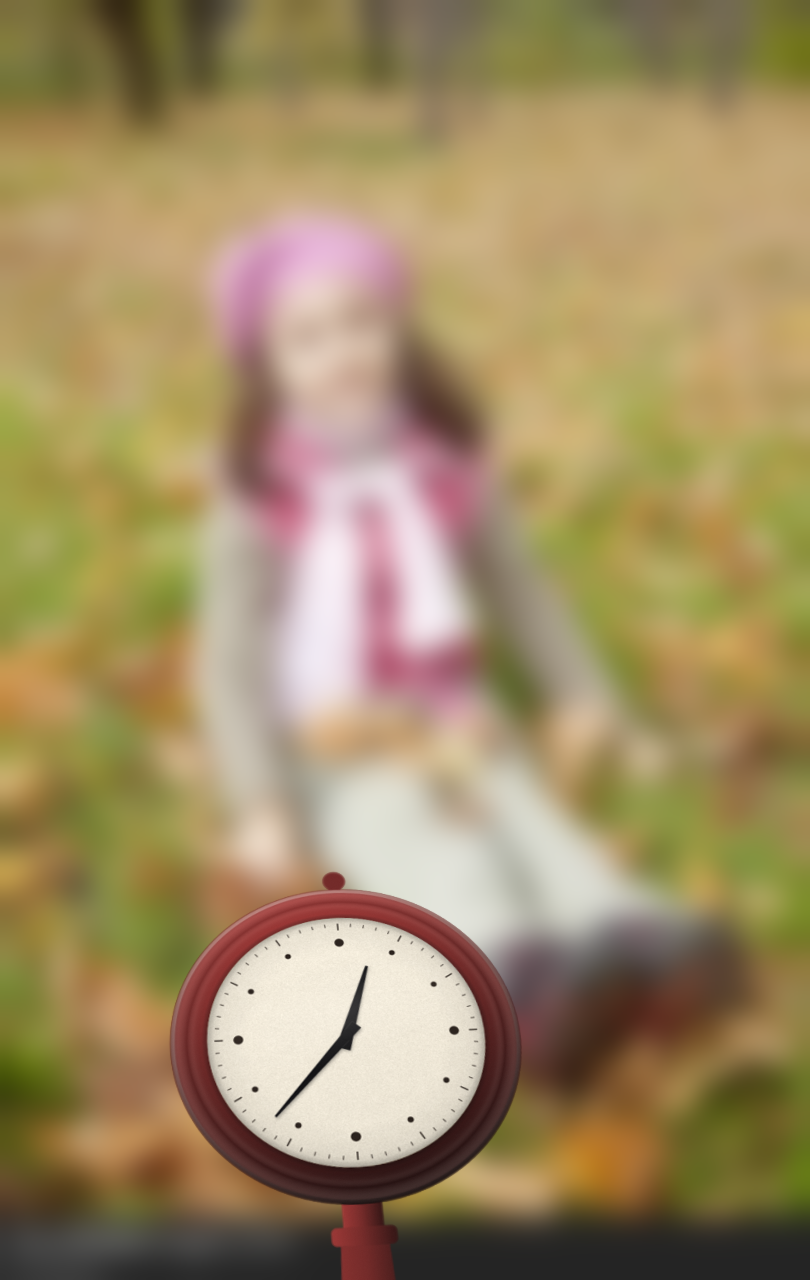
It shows 12 h 37 min
